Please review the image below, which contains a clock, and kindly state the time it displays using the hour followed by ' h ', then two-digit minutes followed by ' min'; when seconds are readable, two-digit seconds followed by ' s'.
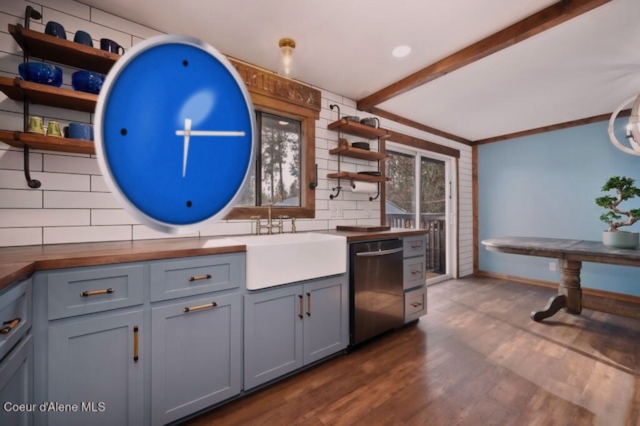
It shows 6 h 15 min
